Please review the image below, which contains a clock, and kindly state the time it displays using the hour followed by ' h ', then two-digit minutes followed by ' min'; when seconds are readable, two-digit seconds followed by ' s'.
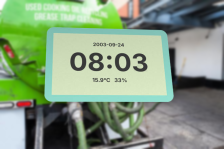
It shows 8 h 03 min
